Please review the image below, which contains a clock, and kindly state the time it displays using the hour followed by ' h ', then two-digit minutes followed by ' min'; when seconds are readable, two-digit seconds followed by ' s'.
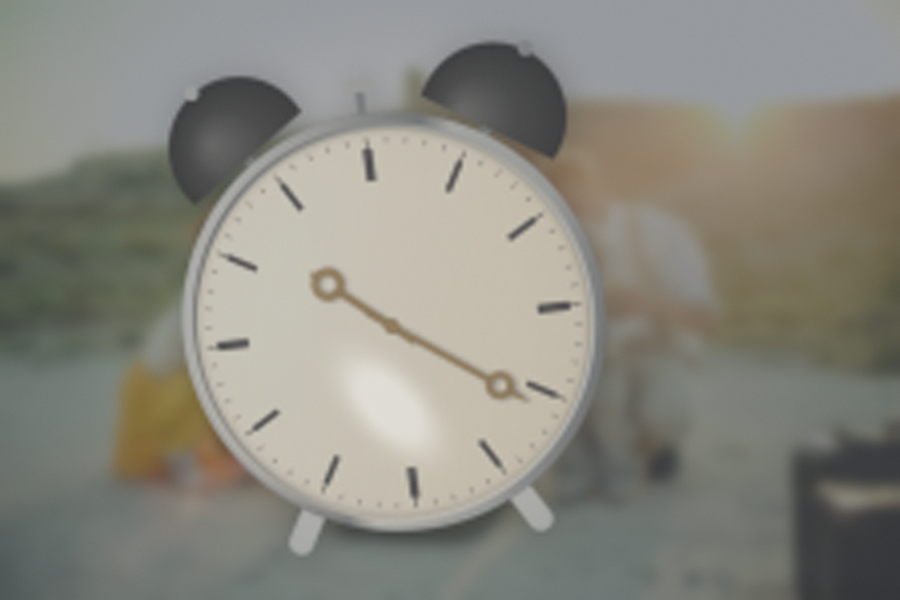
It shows 10 h 21 min
